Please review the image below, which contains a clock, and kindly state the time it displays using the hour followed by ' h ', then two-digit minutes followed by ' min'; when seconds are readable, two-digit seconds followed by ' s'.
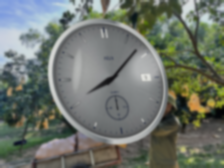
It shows 8 h 08 min
